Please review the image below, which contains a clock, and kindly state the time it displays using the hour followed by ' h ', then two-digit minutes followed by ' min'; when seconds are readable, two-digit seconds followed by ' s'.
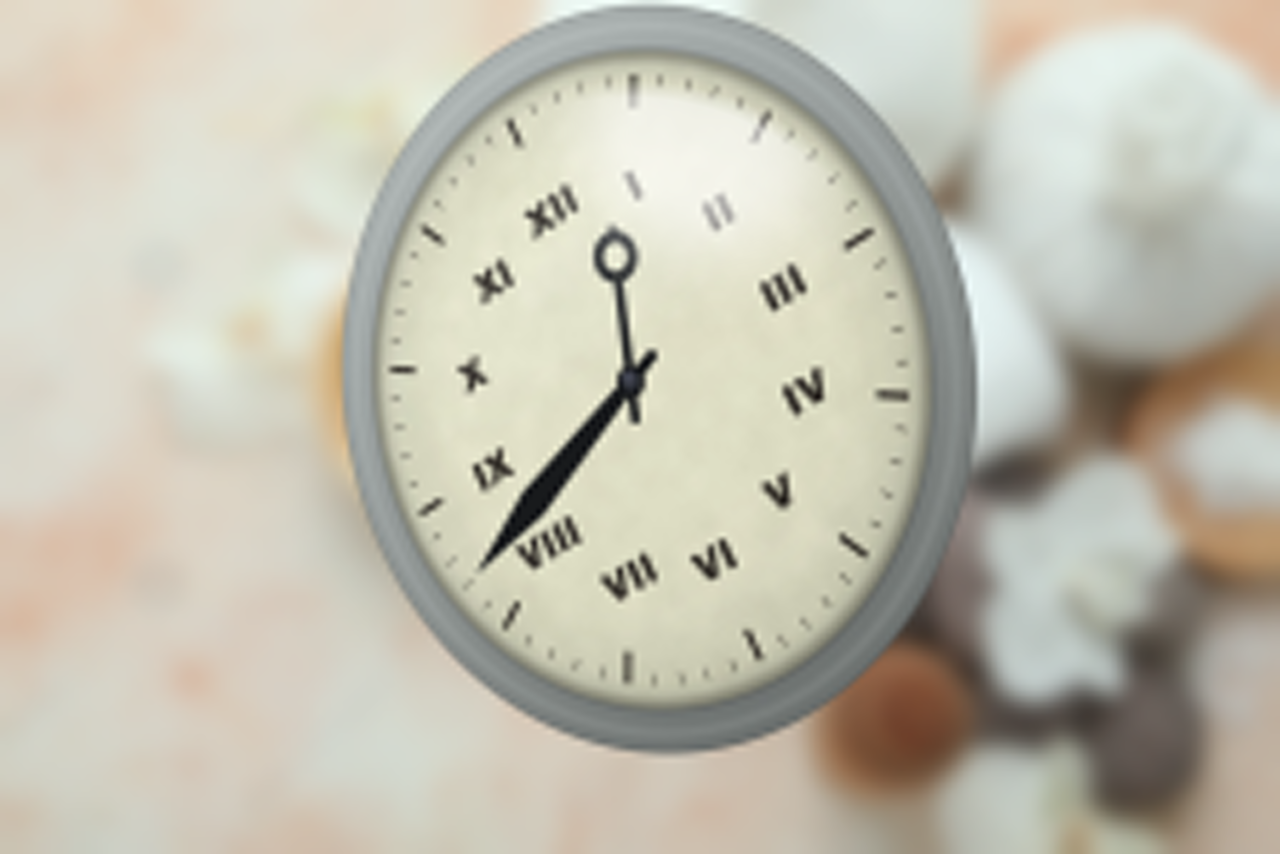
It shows 12 h 42 min
